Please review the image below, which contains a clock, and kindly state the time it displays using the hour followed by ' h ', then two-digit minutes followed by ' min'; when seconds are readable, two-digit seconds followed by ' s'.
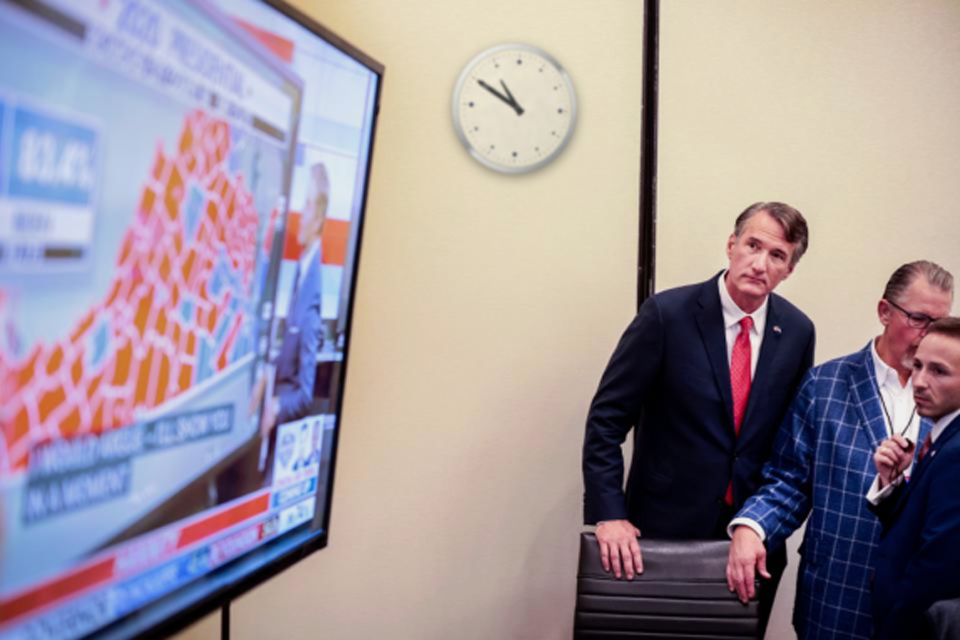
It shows 10 h 50 min
